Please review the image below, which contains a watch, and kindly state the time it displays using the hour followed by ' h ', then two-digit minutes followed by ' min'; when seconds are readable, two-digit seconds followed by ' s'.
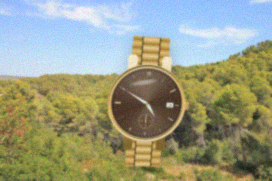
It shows 4 h 50 min
